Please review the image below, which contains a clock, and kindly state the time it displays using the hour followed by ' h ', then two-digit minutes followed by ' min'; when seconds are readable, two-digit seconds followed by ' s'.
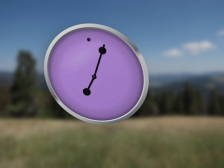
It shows 7 h 04 min
